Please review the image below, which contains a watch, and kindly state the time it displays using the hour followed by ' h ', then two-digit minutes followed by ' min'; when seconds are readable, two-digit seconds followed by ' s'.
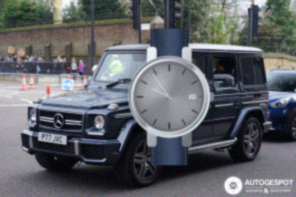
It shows 9 h 54 min
